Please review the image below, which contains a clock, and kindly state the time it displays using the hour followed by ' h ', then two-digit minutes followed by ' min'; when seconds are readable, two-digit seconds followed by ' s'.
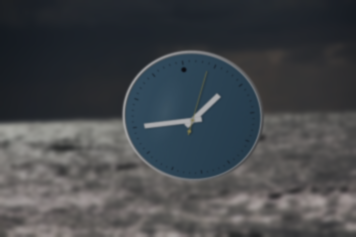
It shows 1 h 45 min 04 s
